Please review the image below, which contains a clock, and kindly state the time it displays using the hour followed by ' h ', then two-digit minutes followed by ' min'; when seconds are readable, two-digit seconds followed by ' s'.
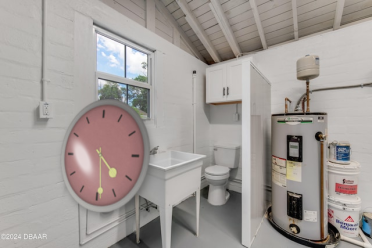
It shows 4 h 29 min
